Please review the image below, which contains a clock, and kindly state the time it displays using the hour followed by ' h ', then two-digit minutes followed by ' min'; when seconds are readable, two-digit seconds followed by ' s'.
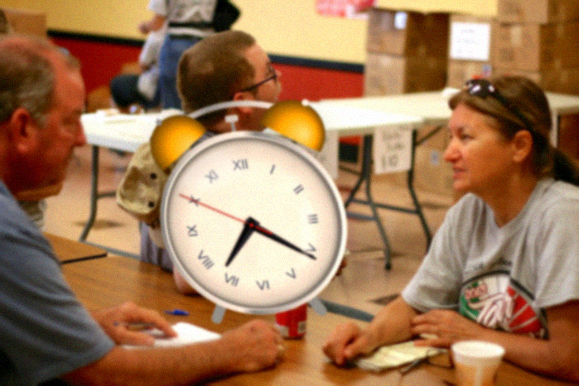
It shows 7 h 20 min 50 s
